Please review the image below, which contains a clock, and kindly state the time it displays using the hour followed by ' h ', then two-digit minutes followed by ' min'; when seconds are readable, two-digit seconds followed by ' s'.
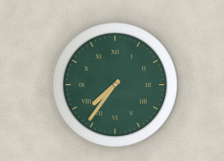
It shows 7 h 36 min
